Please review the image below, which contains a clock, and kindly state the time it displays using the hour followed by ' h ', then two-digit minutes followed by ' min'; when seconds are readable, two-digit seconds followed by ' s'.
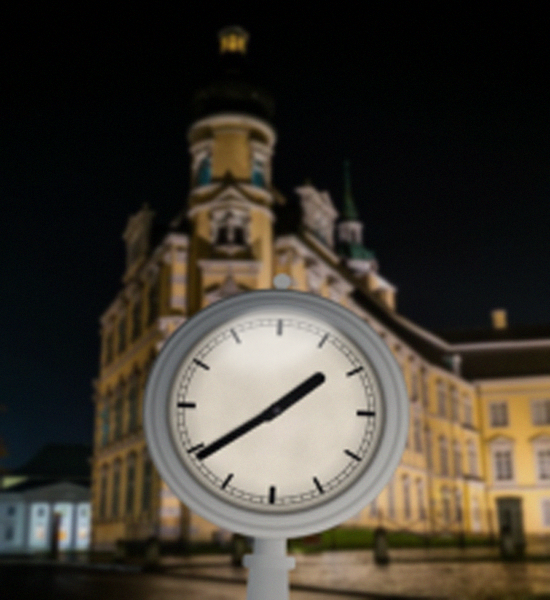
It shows 1 h 39 min
